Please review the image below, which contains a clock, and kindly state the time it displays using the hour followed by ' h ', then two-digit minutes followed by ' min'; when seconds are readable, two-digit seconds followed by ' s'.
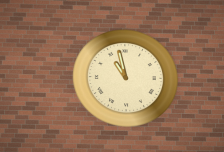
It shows 10 h 58 min
